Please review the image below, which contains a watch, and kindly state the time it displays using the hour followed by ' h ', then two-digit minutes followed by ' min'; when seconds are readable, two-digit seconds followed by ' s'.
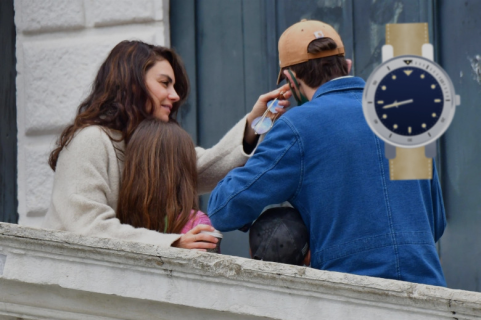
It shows 8 h 43 min
